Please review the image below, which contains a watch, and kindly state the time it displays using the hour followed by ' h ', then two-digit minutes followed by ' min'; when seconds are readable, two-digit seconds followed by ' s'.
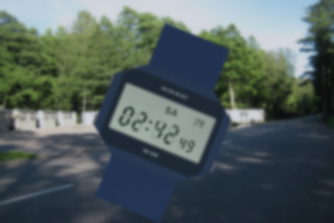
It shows 2 h 42 min 49 s
